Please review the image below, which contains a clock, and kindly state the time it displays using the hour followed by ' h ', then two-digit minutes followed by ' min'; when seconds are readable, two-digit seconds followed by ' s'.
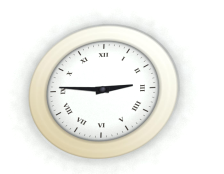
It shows 2 h 46 min
